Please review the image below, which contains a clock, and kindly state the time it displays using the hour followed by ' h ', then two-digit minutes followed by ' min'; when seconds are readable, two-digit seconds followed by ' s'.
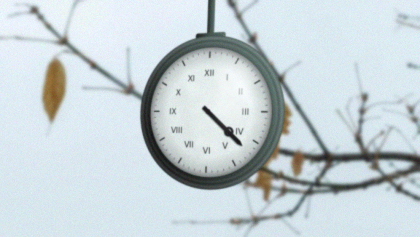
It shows 4 h 22 min
